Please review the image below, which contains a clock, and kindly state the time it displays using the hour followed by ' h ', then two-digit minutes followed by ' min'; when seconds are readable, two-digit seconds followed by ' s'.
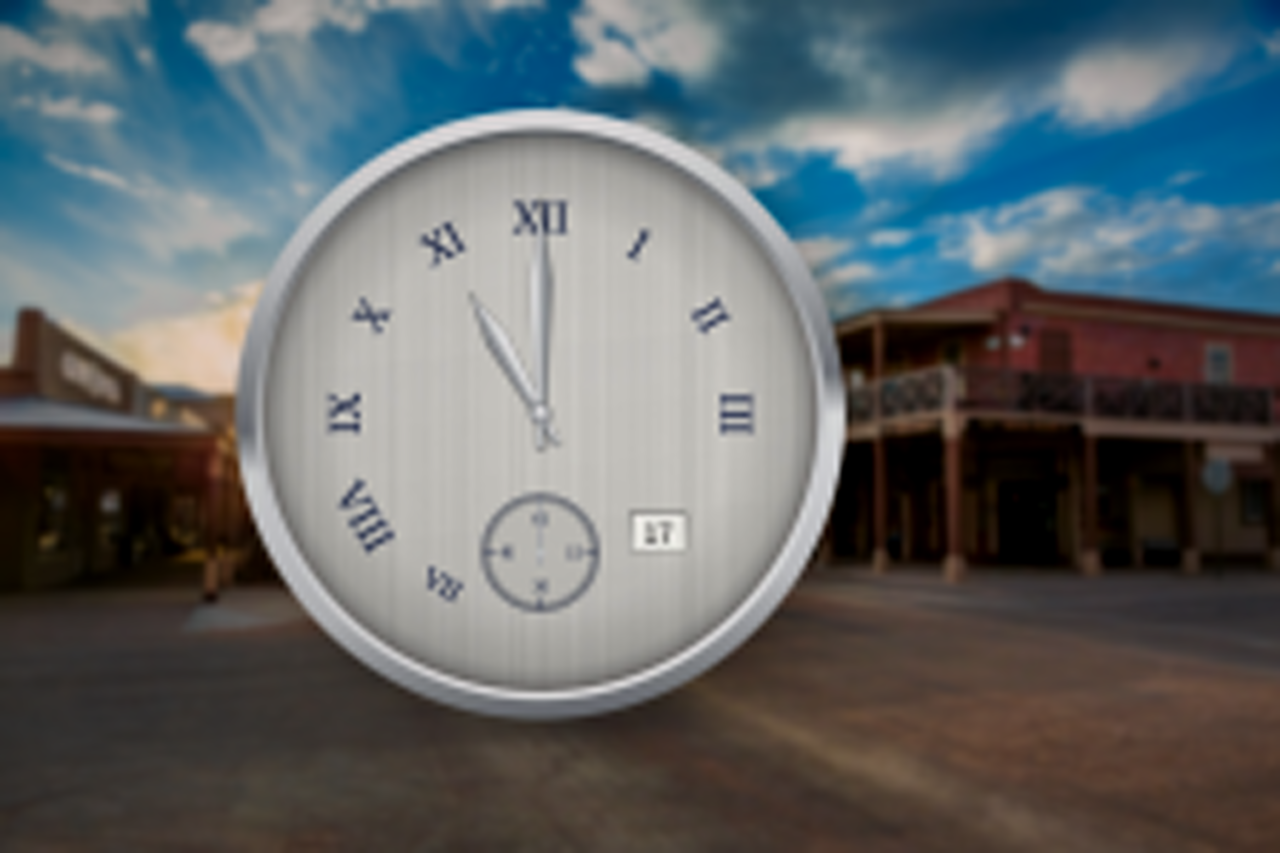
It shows 11 h 00 min
